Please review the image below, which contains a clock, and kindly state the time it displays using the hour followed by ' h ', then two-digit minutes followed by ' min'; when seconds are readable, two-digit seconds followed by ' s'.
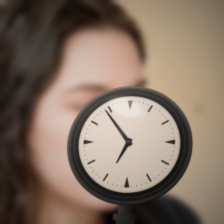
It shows 6 h 54 min
